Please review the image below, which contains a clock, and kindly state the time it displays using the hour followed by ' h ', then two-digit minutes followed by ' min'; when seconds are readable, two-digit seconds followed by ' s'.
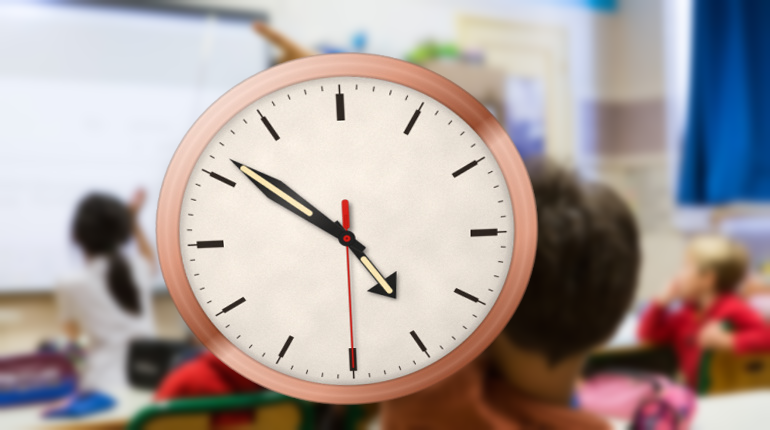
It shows 4 h 51 min 30 s
